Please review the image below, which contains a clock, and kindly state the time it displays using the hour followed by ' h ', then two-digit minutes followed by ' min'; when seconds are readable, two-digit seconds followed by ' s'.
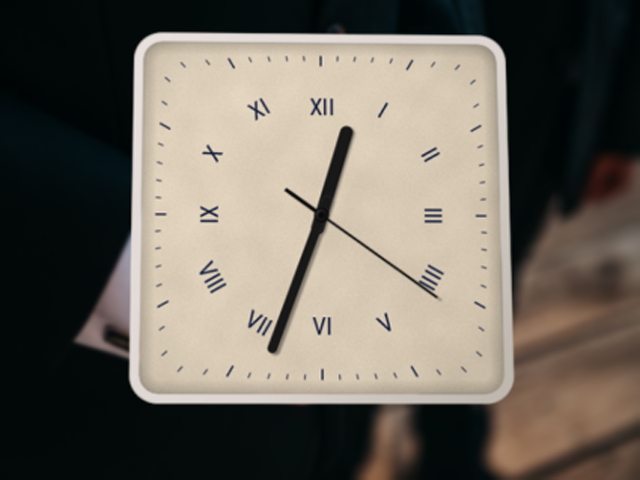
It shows 12 h 33 min 21 s
